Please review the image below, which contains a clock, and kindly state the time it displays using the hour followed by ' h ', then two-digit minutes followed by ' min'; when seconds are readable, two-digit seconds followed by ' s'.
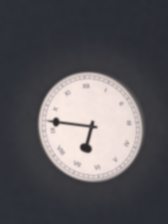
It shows 6 h 47 min
